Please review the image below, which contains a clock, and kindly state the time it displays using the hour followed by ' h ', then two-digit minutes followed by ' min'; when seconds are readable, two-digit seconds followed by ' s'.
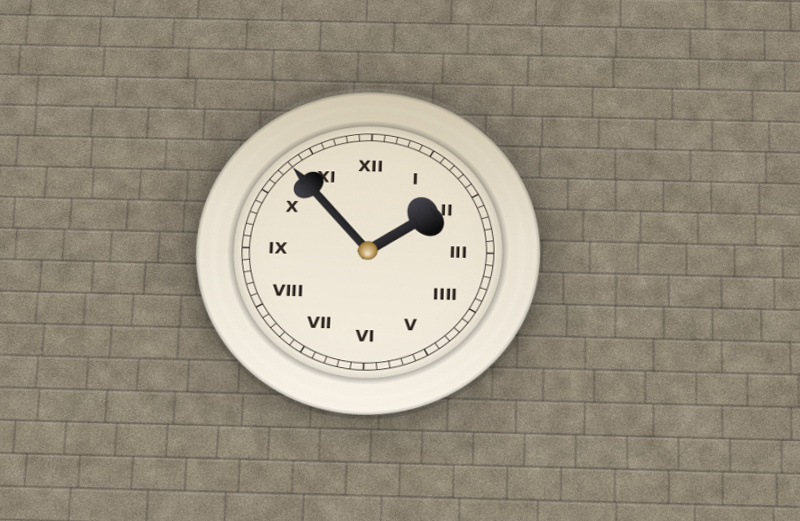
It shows 1 h 53 min
